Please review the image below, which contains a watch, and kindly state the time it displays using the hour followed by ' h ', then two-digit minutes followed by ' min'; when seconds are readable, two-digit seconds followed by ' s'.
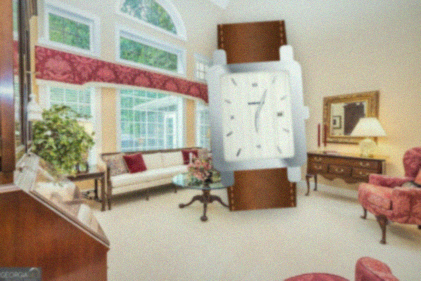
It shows 6 h 04 min
